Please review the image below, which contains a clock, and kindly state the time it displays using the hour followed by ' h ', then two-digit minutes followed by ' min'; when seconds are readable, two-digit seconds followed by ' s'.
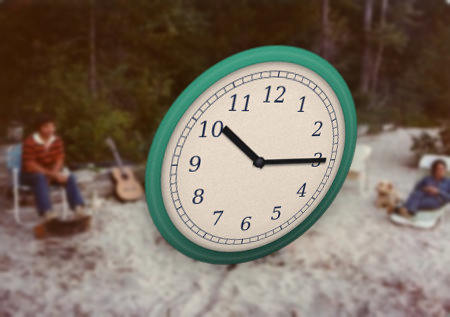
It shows 10 h 15 min
